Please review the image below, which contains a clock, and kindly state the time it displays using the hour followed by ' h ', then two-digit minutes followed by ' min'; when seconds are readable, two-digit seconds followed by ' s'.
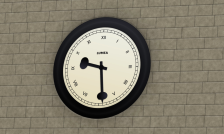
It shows 9 h 29 min
